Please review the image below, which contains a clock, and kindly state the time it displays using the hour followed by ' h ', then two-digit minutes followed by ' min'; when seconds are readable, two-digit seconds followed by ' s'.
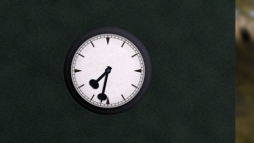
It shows 7 h 32 min
